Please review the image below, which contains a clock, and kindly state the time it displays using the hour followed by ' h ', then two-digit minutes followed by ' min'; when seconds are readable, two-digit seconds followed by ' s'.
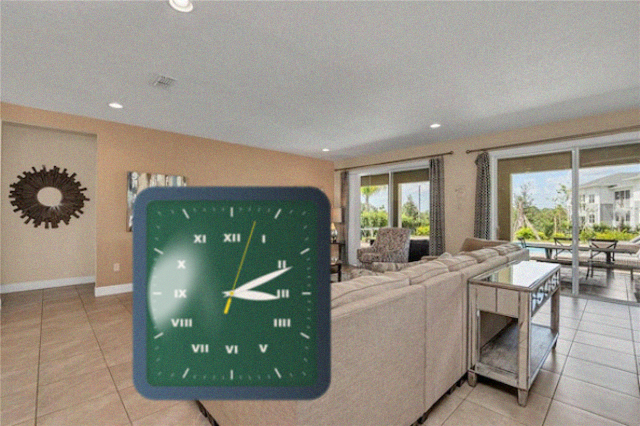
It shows 3 h 11 min 03 s
